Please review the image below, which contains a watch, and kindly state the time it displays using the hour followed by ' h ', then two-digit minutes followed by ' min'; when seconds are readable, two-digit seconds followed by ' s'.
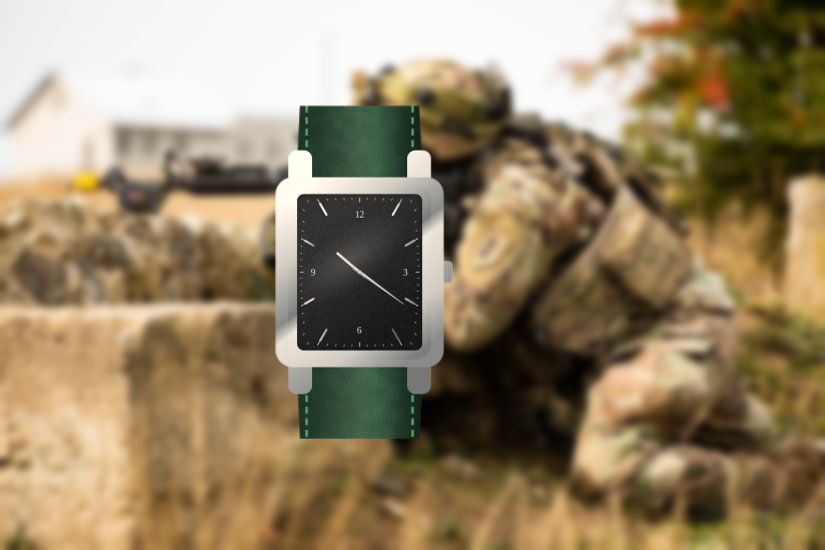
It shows 10 h 21 min
